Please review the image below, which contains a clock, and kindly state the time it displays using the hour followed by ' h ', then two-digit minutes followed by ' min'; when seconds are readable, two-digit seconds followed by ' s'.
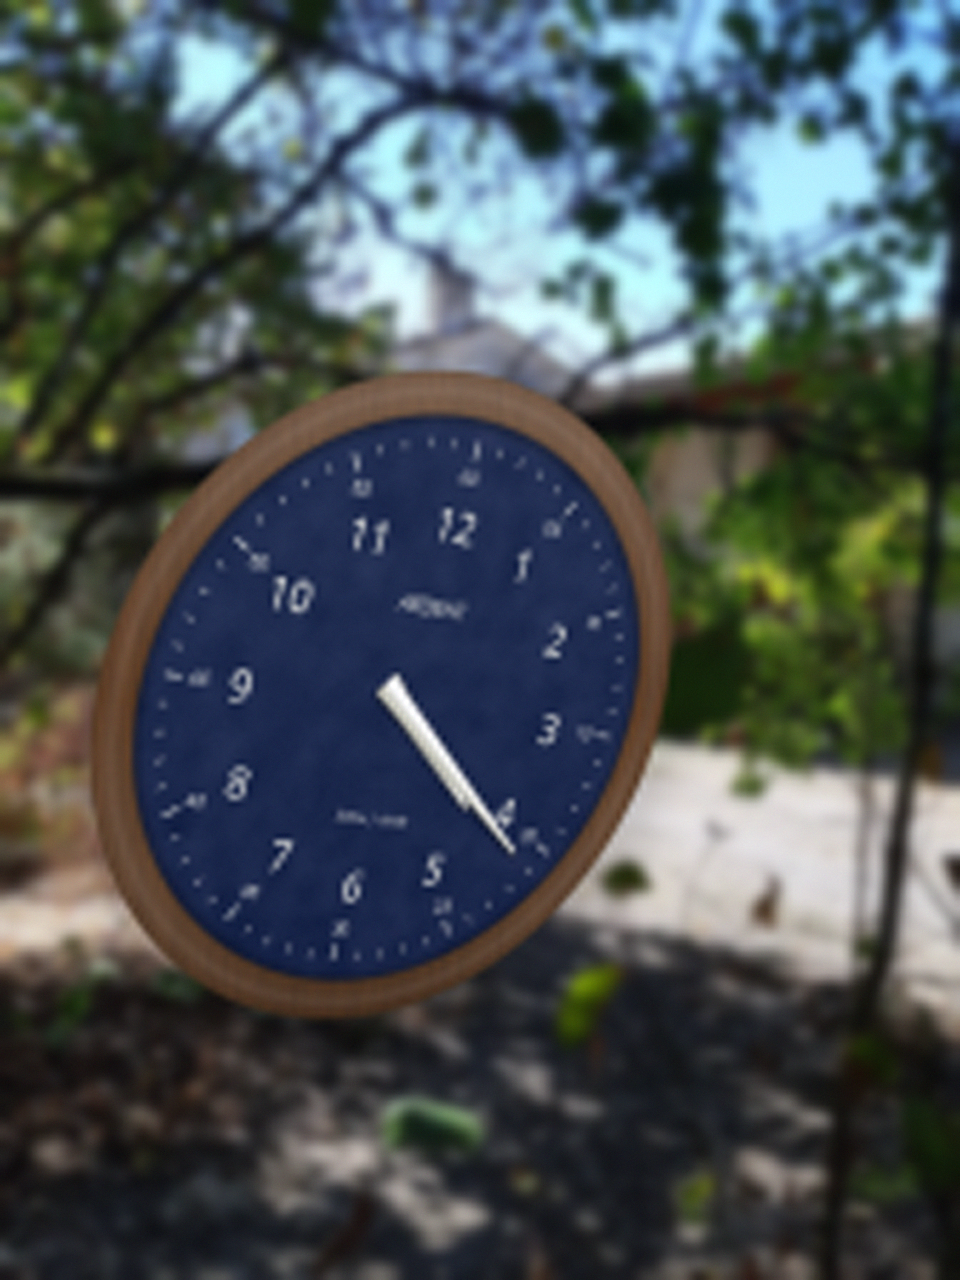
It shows 4 h 21 min
